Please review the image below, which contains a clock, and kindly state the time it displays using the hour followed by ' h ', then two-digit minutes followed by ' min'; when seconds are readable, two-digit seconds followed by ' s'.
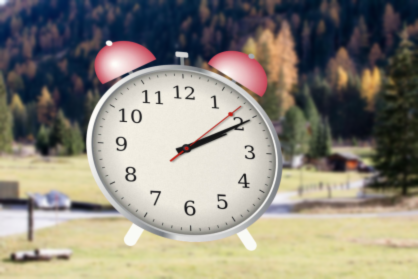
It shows 2 h 10 min 08 s
